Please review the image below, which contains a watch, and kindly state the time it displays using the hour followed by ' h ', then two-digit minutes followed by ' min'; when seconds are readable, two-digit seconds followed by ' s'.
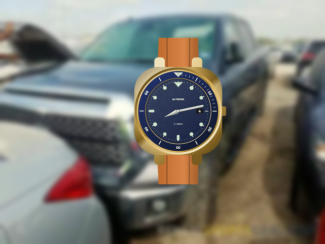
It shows 8 h 13 min
